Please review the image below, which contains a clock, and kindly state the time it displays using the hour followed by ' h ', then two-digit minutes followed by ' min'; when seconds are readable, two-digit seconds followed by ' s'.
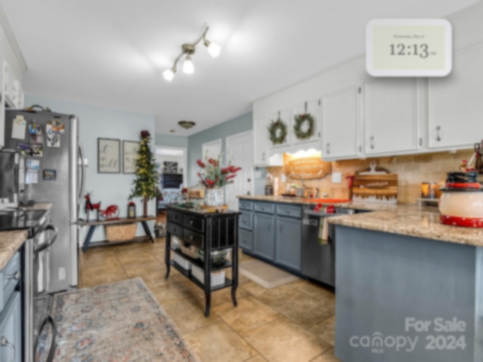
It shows 12 h 13 min
